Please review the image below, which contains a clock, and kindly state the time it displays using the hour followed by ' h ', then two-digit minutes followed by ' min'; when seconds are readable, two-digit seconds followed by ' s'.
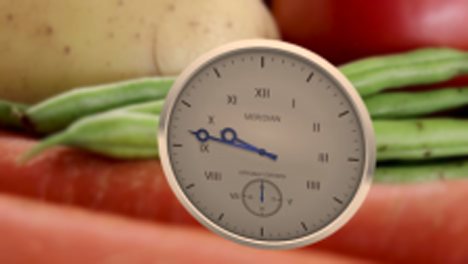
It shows 9 h 47 min
